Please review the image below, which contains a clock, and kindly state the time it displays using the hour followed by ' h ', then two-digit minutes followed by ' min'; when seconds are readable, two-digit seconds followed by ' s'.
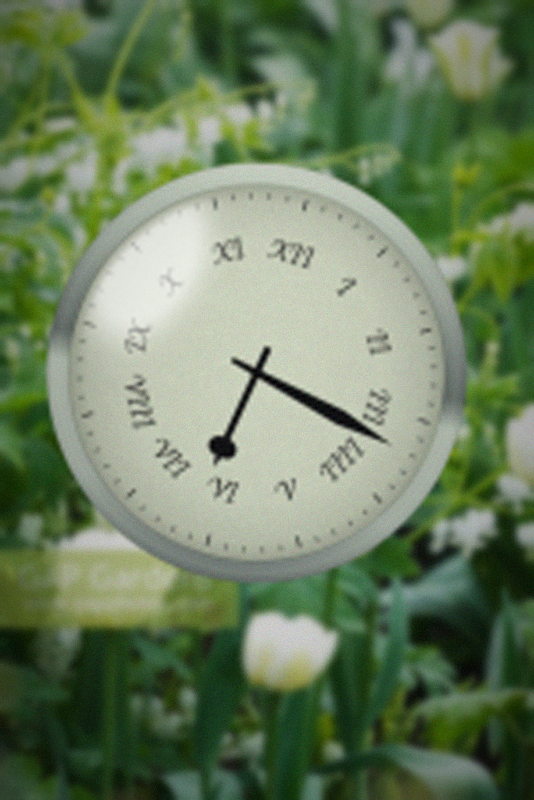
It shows 6 h 17 min
